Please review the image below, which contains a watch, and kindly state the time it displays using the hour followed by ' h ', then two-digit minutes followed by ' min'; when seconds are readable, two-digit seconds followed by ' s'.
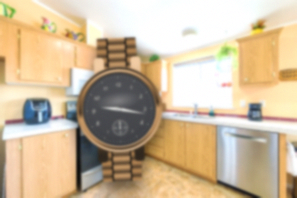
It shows 9 h 17 min
